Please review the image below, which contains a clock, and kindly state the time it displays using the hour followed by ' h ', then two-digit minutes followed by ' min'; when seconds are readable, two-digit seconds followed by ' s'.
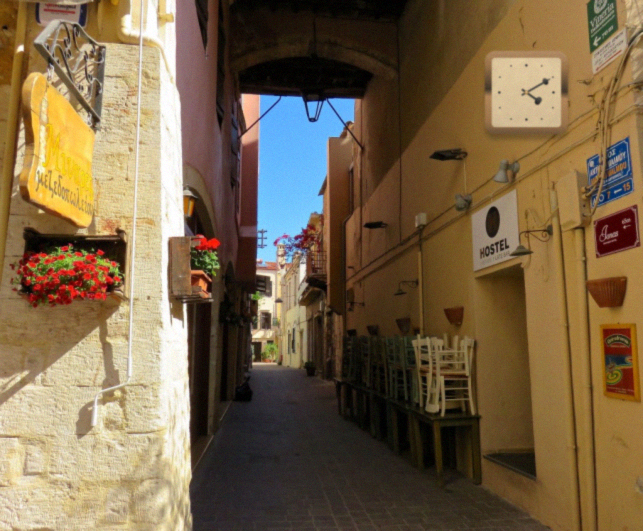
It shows 4 h 10 min
